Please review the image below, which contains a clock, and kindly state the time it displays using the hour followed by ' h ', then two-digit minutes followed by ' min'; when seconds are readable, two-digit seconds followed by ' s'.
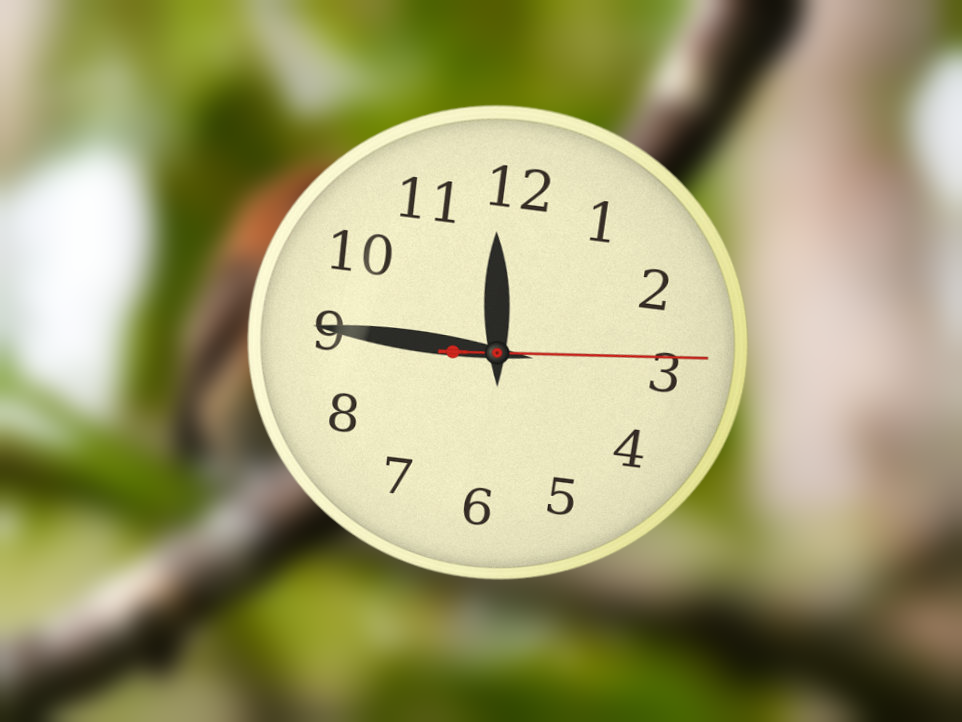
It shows 11 h 45 min 14 s
